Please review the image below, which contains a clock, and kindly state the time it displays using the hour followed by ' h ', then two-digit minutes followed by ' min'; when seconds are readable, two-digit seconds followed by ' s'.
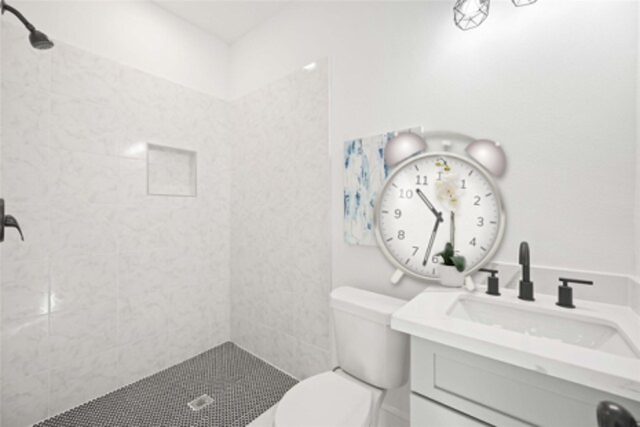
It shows 10 h 32 min
